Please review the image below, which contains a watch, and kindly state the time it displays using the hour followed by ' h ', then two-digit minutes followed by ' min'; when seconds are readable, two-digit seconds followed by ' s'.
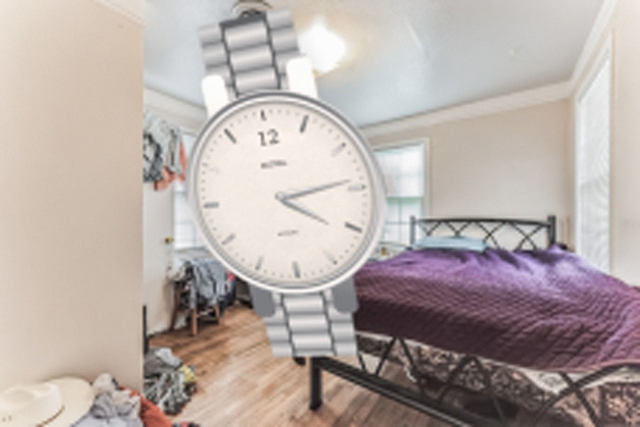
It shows 4 h 14 min
